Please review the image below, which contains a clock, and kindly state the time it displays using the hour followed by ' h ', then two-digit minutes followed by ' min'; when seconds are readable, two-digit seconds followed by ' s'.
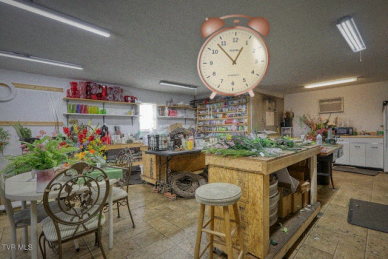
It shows 12 h 53 min
